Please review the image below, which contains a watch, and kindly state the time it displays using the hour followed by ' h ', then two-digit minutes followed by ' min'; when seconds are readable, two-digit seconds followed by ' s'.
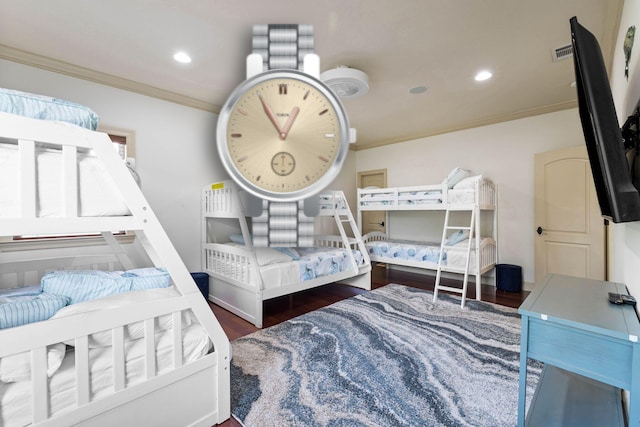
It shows 12 h 55 min
